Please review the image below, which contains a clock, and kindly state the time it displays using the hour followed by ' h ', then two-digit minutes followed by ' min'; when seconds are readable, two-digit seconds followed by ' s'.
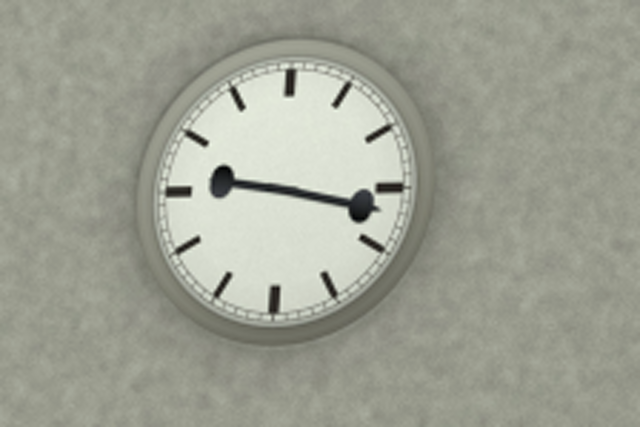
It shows 9 h 17 min
